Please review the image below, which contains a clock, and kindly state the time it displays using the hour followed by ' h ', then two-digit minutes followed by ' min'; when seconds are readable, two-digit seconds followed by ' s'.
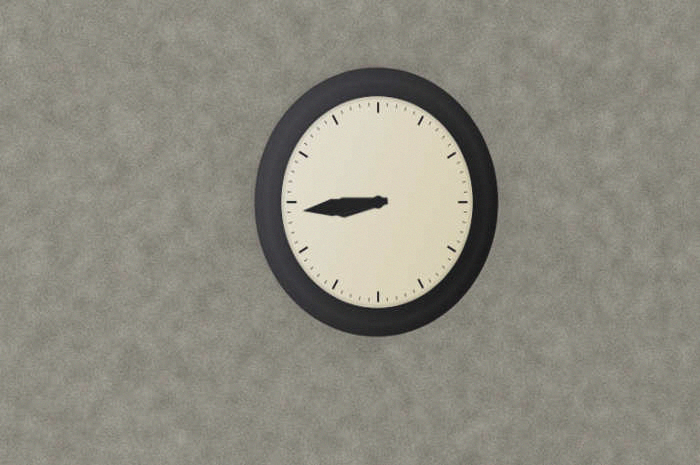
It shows 8 h 44 min
